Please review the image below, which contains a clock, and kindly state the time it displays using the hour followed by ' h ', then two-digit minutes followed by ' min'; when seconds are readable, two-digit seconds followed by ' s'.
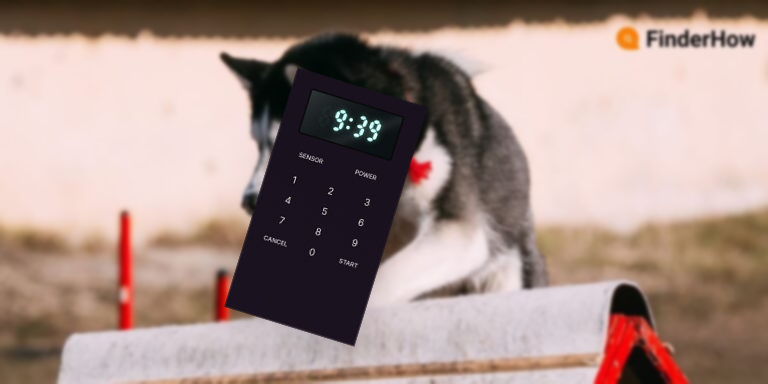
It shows 9 h 39 min
